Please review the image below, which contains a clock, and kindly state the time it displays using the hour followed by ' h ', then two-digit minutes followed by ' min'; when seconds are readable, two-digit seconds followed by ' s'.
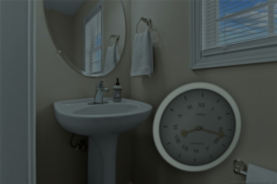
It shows 8 h 17 min
